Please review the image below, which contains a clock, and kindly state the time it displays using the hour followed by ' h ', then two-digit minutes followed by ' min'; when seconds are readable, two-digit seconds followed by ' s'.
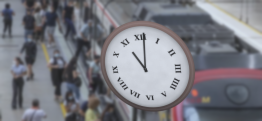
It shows 11 h 01 min
